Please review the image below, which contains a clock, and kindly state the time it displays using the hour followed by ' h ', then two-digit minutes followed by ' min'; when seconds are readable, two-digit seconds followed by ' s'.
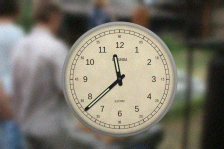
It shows 11 h 38 min
